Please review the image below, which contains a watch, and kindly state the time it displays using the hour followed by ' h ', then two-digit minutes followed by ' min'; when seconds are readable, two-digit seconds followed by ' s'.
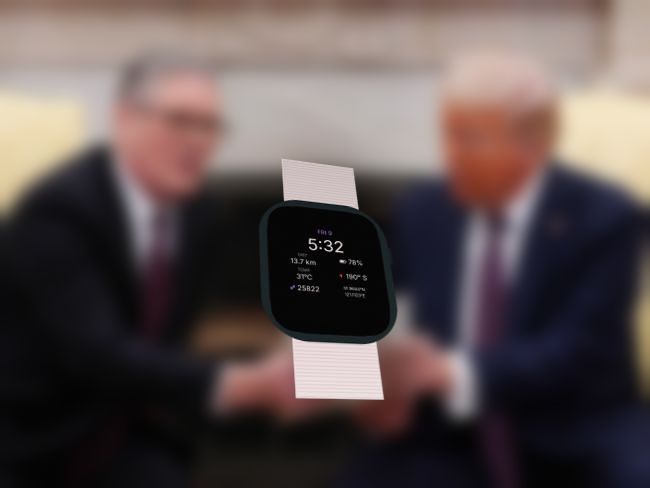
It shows 5 h 32 min
